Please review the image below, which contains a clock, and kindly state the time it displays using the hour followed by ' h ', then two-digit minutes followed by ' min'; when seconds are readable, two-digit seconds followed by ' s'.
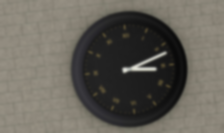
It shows 3 h 12 min
